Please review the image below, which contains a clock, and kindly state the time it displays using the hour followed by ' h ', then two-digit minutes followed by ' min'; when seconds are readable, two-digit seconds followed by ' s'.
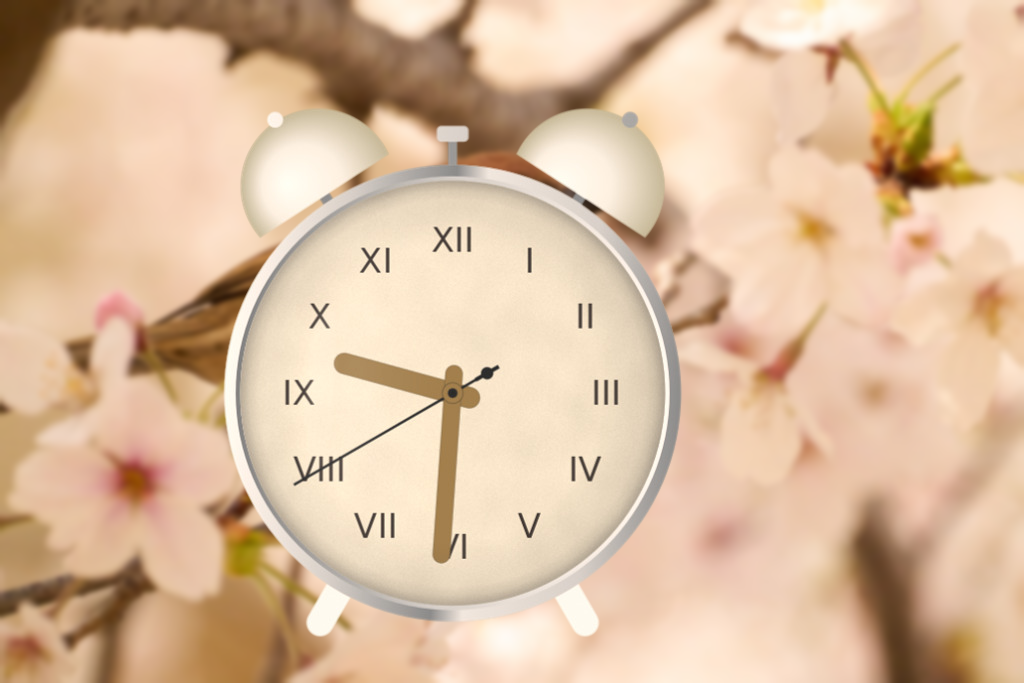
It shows 9 h 30 min 40 s
